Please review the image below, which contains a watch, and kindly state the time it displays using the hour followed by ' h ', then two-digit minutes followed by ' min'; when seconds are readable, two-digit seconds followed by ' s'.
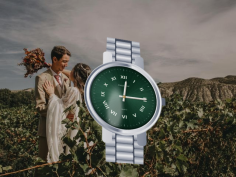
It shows 12 h 15 min
